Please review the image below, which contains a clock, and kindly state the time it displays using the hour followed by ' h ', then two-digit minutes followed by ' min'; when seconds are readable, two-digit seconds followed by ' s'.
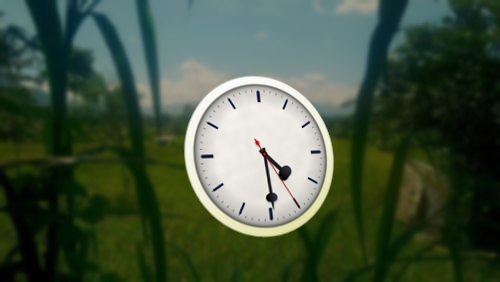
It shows 4 h 29 min 25 s
